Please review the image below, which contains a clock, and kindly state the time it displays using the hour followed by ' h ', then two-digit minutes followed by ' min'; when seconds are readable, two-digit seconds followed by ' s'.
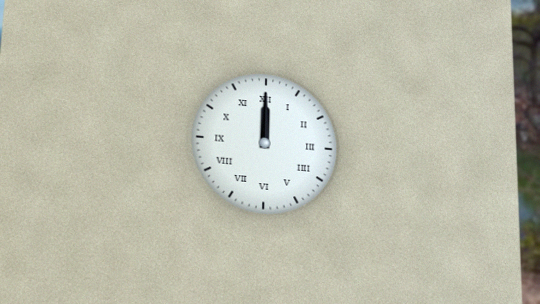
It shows 12 h 00 min
